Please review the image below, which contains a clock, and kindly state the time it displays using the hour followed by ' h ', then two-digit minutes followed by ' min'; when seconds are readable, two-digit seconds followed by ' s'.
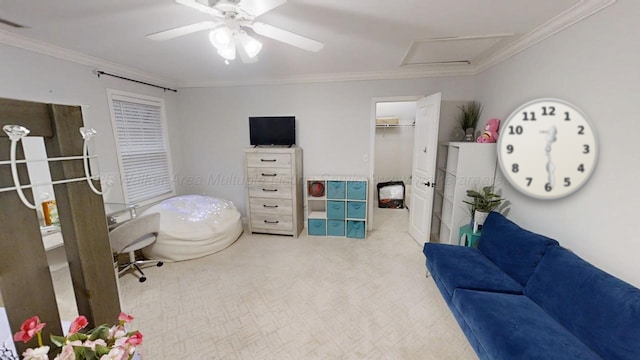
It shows 12 h 29 min
